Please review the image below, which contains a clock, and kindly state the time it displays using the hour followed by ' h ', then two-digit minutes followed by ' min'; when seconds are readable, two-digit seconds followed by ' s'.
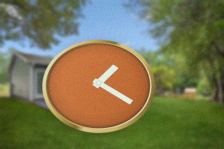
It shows 1 h 21 min
